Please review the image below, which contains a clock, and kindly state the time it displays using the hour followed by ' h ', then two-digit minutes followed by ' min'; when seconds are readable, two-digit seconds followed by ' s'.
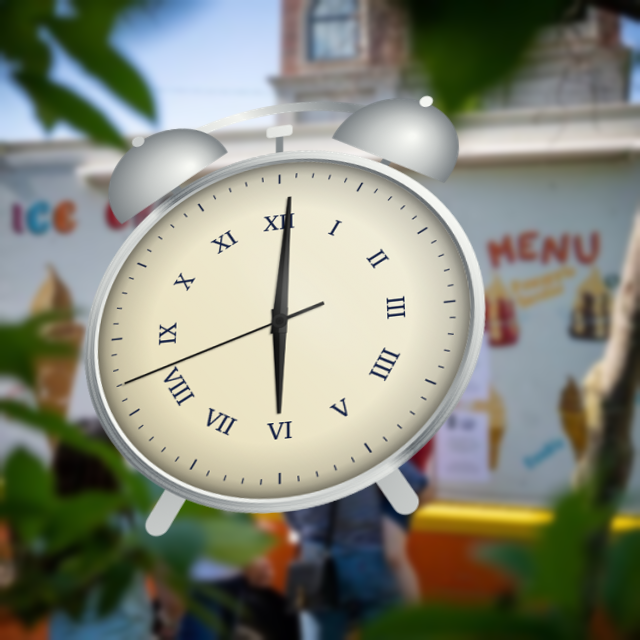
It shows 6 h 00 min 42 s
